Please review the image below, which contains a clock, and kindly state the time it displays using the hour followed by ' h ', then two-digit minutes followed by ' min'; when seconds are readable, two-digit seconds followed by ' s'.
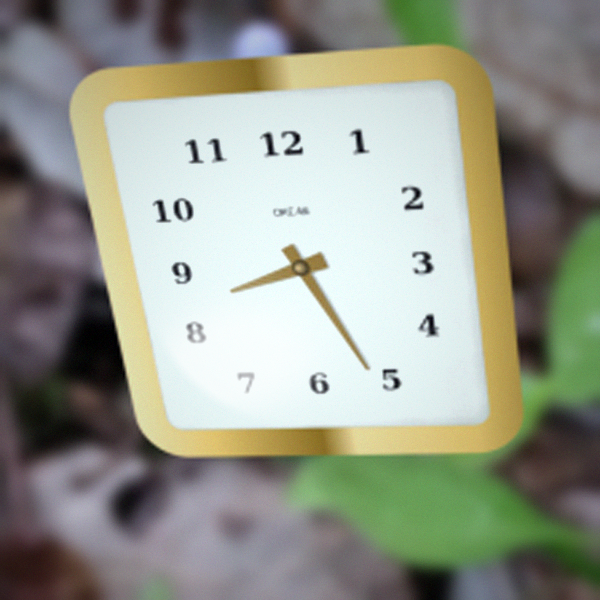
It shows 8 h 26 min
